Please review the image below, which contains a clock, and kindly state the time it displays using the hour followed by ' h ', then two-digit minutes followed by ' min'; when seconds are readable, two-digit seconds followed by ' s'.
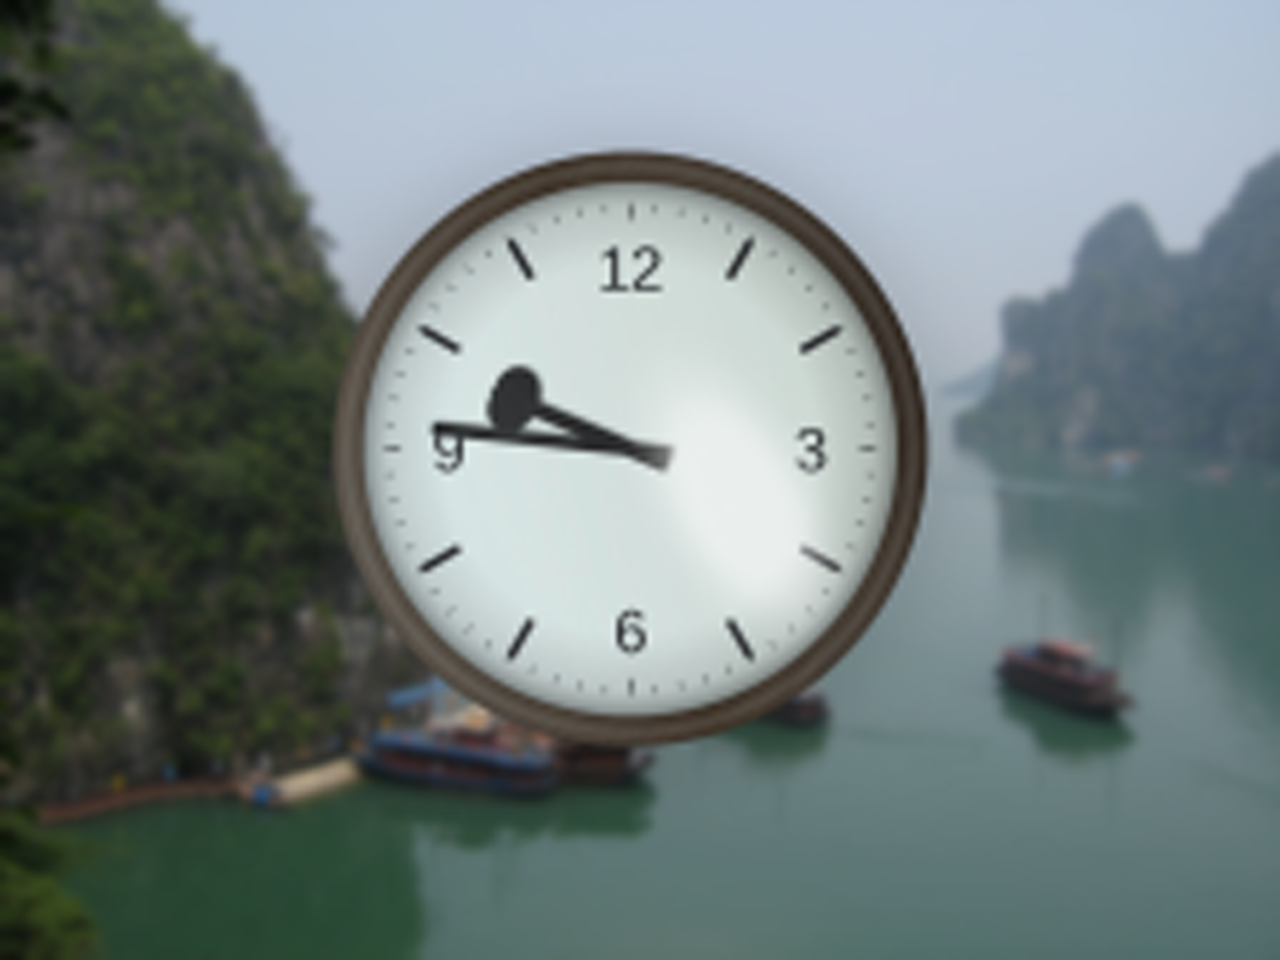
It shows 9 h 46 min
